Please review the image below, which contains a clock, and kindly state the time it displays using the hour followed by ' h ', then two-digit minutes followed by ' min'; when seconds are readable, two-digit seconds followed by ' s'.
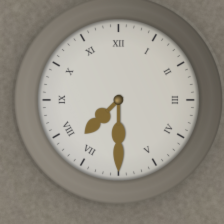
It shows 7 h 30 min
